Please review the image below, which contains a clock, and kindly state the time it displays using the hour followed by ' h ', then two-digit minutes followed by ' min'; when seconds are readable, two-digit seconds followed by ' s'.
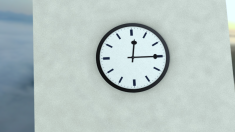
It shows 12 h 15 min
